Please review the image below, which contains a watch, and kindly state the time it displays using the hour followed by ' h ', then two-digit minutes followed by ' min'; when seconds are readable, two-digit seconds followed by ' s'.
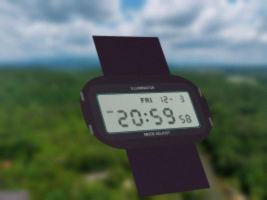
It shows 20 h 59 min
